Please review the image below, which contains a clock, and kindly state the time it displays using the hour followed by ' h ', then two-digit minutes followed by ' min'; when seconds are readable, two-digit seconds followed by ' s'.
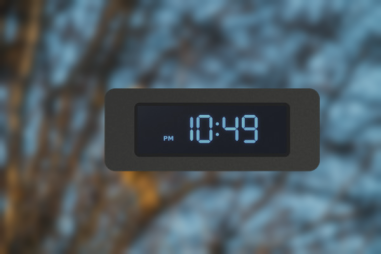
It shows 10 h 49 min
